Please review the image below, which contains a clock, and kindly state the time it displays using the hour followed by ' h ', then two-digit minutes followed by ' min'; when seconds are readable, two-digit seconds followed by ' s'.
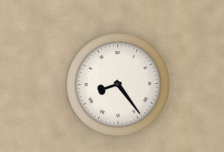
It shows 8 h 24 min
